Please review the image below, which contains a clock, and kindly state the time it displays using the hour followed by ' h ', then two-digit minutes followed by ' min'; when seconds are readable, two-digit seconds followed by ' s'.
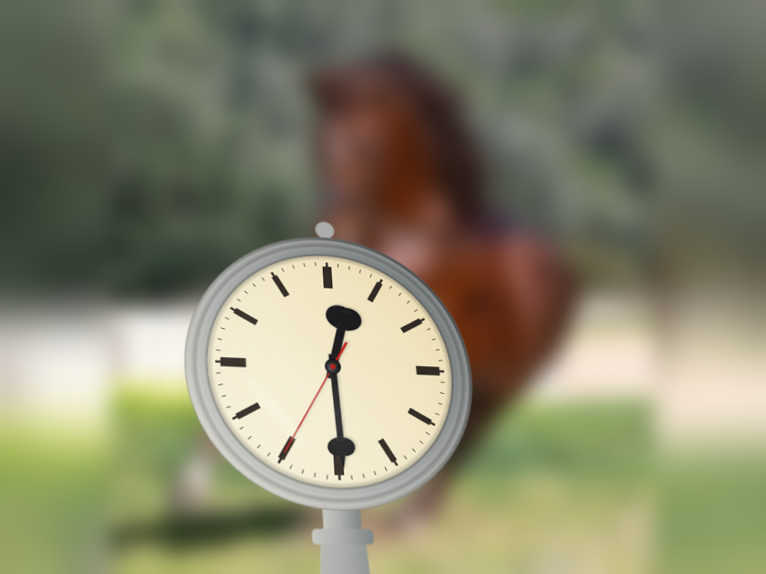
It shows 12 h 29 min 35 s
